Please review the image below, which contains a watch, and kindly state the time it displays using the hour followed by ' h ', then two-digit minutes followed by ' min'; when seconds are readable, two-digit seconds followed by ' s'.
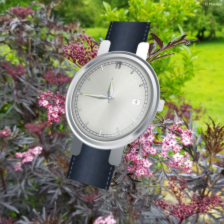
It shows 11 h 45 min
